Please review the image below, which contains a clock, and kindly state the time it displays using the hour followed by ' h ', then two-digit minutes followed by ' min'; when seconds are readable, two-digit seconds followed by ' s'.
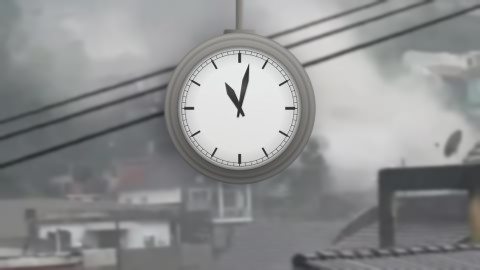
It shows 11 h 02 min
